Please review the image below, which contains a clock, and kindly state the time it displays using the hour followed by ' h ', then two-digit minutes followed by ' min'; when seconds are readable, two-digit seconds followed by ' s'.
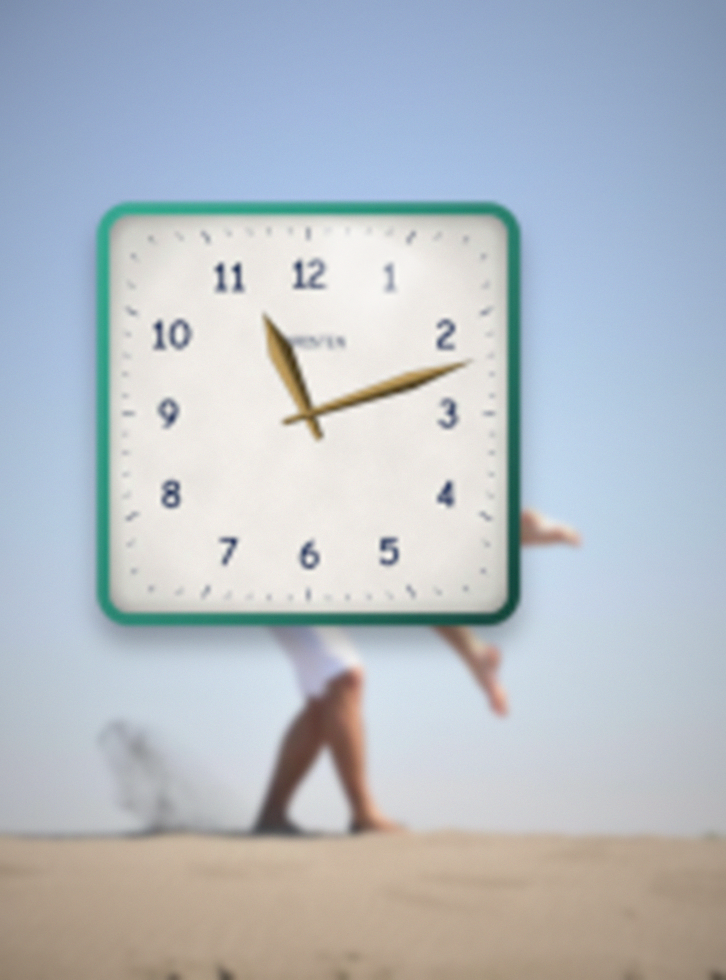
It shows 11 h 12 min
